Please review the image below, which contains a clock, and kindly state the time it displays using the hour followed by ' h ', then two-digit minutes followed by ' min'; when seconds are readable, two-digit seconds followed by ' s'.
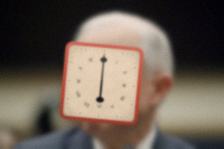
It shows 6 h 00 min
